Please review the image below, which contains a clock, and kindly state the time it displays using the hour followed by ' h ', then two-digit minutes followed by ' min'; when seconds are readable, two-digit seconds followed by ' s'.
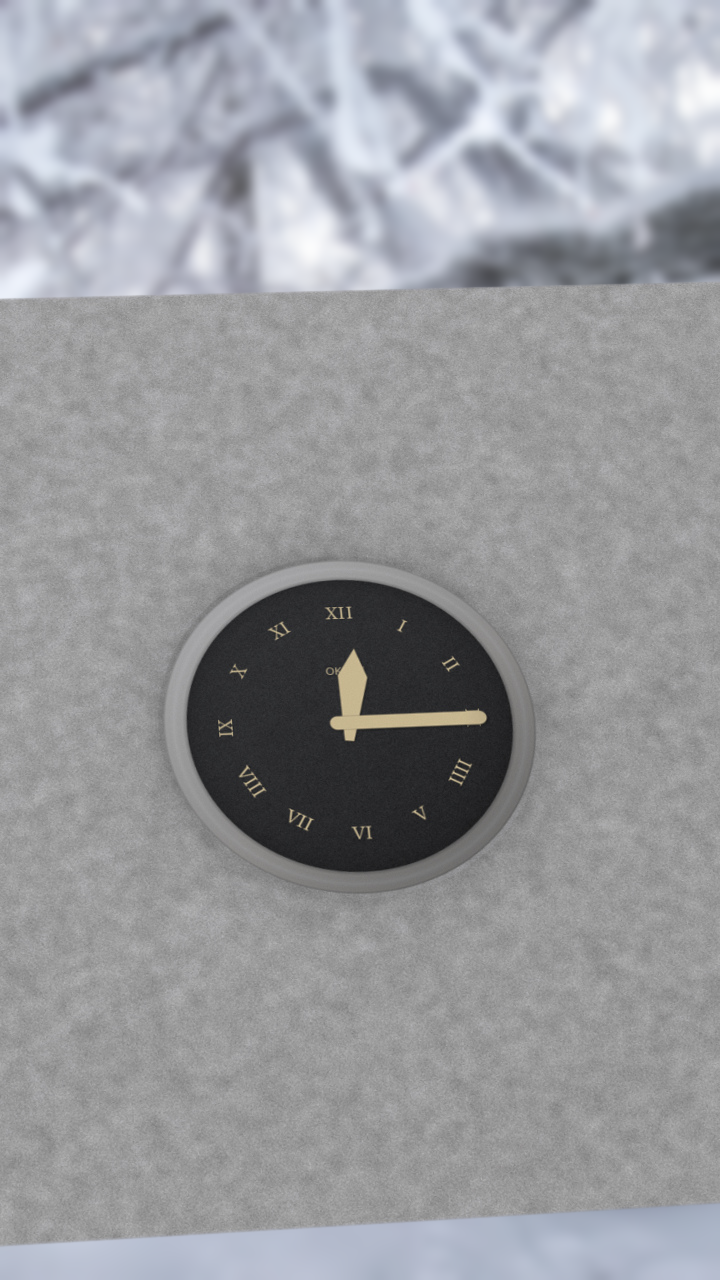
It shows 12 h 15 min
